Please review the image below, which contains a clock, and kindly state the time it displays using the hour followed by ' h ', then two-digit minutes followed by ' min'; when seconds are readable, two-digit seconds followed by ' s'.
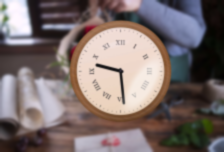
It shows 9 h 29 min
